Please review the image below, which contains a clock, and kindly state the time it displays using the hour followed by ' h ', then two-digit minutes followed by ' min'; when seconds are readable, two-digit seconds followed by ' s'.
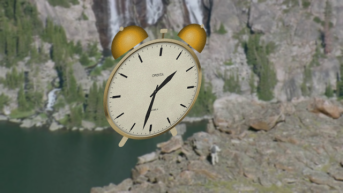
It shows 1 h 32 min
